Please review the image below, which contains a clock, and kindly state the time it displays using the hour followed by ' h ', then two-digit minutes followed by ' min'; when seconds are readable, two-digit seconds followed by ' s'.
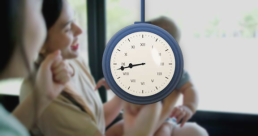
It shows 8 h 43 min
